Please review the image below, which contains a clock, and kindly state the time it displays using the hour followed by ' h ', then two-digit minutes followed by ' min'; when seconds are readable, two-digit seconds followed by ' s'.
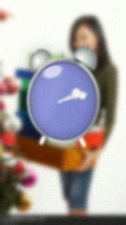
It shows 2 h 13 min
